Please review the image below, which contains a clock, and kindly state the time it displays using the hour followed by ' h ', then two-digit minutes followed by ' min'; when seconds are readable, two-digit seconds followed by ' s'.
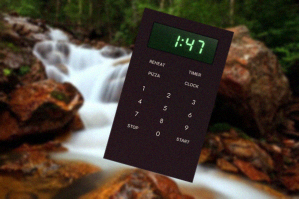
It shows 1 h 47 min
